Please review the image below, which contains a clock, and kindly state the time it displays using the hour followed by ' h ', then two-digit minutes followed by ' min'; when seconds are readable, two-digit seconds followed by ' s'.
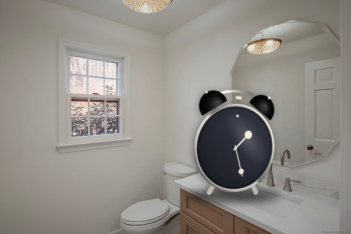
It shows 1 h 27 min
